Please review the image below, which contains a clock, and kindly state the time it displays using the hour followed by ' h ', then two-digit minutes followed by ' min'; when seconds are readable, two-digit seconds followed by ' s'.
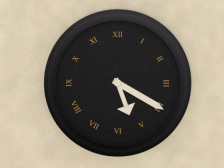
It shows 5 h 20 min
